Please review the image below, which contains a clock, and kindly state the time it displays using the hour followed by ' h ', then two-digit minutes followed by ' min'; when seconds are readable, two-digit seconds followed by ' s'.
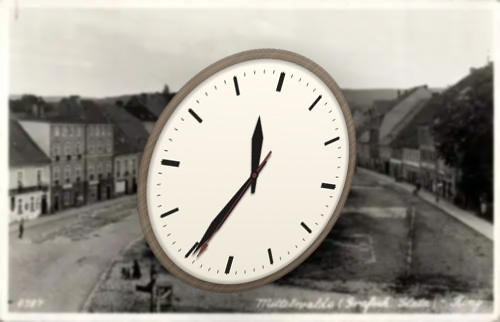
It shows 11 h 34 min 34 s
